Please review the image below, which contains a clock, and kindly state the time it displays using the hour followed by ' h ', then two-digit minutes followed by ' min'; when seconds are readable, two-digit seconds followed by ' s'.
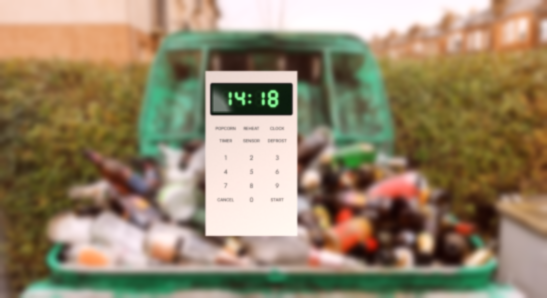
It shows 14 h 18 min
